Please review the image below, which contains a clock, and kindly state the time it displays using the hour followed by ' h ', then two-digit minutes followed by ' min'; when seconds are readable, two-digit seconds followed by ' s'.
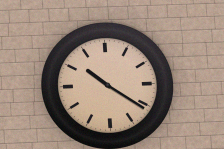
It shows 10 h 21 min
